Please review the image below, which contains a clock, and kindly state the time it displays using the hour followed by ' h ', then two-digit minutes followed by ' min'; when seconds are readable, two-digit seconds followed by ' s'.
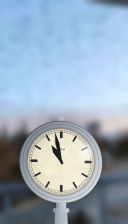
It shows 10 h 58 min
